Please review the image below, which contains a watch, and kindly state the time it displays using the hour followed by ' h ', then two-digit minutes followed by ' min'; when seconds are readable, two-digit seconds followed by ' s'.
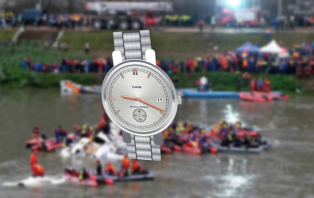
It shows 9 h 19 min
